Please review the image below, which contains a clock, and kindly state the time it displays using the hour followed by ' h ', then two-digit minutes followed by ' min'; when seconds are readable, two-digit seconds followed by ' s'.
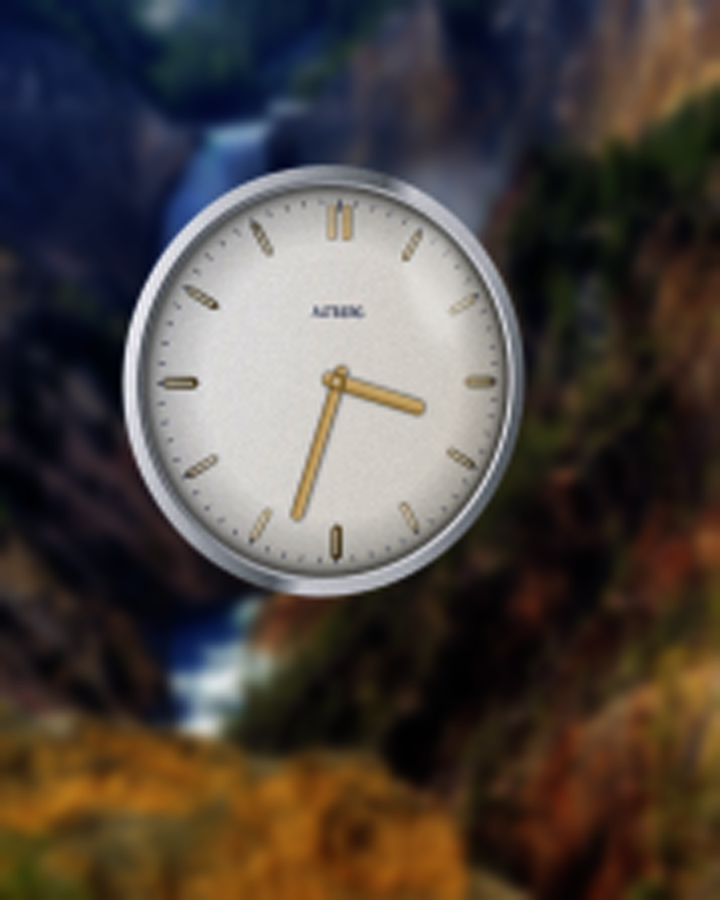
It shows 3 h 33 min
